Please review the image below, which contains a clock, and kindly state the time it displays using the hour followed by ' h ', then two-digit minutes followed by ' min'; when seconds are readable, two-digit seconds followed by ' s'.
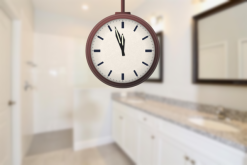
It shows 11 h 57 min
